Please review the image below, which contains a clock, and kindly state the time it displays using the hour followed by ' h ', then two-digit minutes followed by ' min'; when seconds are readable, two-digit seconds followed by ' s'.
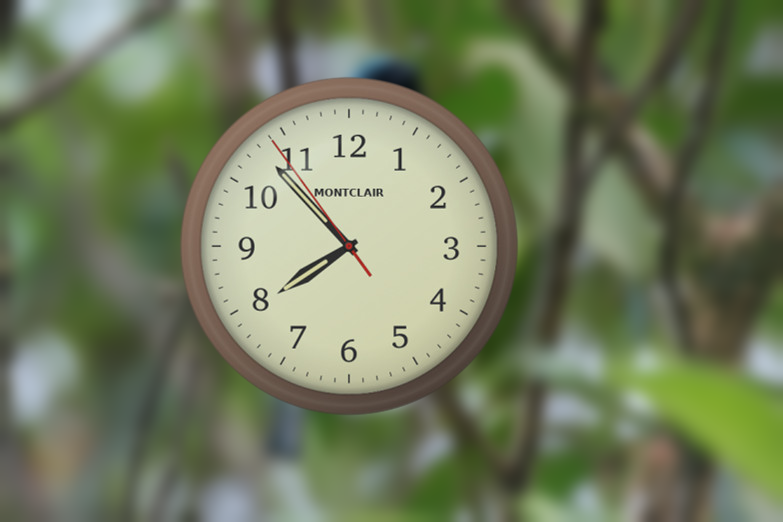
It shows 7 h 52 min 54 s
